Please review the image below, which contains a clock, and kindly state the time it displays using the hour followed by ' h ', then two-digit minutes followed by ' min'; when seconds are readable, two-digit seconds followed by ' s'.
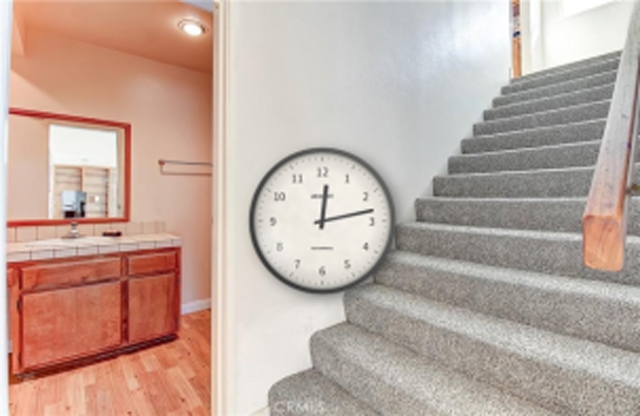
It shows 12 h 13 min
